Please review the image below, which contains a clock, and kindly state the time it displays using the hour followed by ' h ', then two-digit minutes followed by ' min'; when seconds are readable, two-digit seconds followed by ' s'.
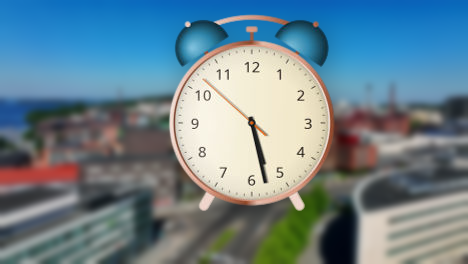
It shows 5 h 27 min 52 s
